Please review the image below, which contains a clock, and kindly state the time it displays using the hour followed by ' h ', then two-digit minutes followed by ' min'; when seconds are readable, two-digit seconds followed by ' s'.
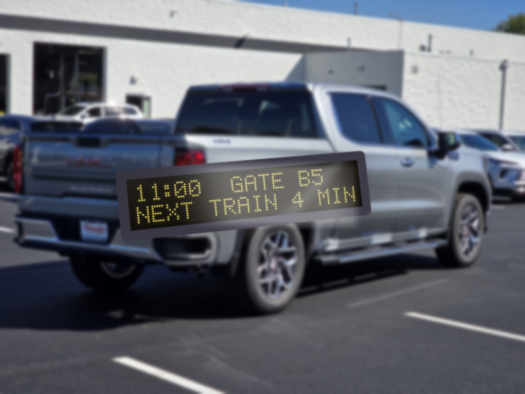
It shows 11 h 00 min
